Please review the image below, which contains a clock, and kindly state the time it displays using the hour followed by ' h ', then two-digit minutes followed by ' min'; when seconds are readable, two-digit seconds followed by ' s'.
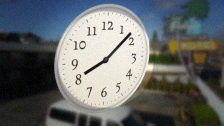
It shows 8 h 08 min
